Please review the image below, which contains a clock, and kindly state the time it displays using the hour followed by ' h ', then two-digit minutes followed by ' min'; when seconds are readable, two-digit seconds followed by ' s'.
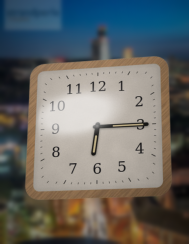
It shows 6 h 15 min
